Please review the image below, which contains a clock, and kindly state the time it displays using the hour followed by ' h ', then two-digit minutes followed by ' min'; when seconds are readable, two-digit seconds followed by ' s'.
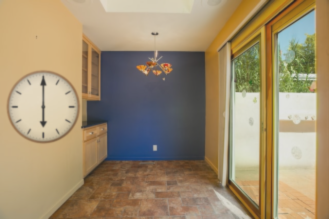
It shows 6 h 00 min
